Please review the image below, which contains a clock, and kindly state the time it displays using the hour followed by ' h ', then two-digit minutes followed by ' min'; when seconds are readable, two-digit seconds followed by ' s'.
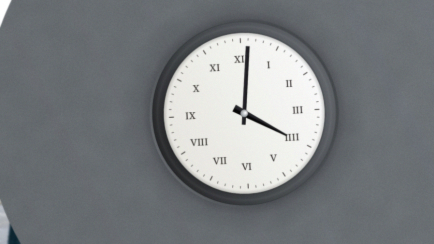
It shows 4 h 01 min
